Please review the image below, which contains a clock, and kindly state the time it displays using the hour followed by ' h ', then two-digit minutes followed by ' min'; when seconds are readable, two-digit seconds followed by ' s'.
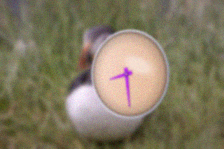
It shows 8 h 29 min
